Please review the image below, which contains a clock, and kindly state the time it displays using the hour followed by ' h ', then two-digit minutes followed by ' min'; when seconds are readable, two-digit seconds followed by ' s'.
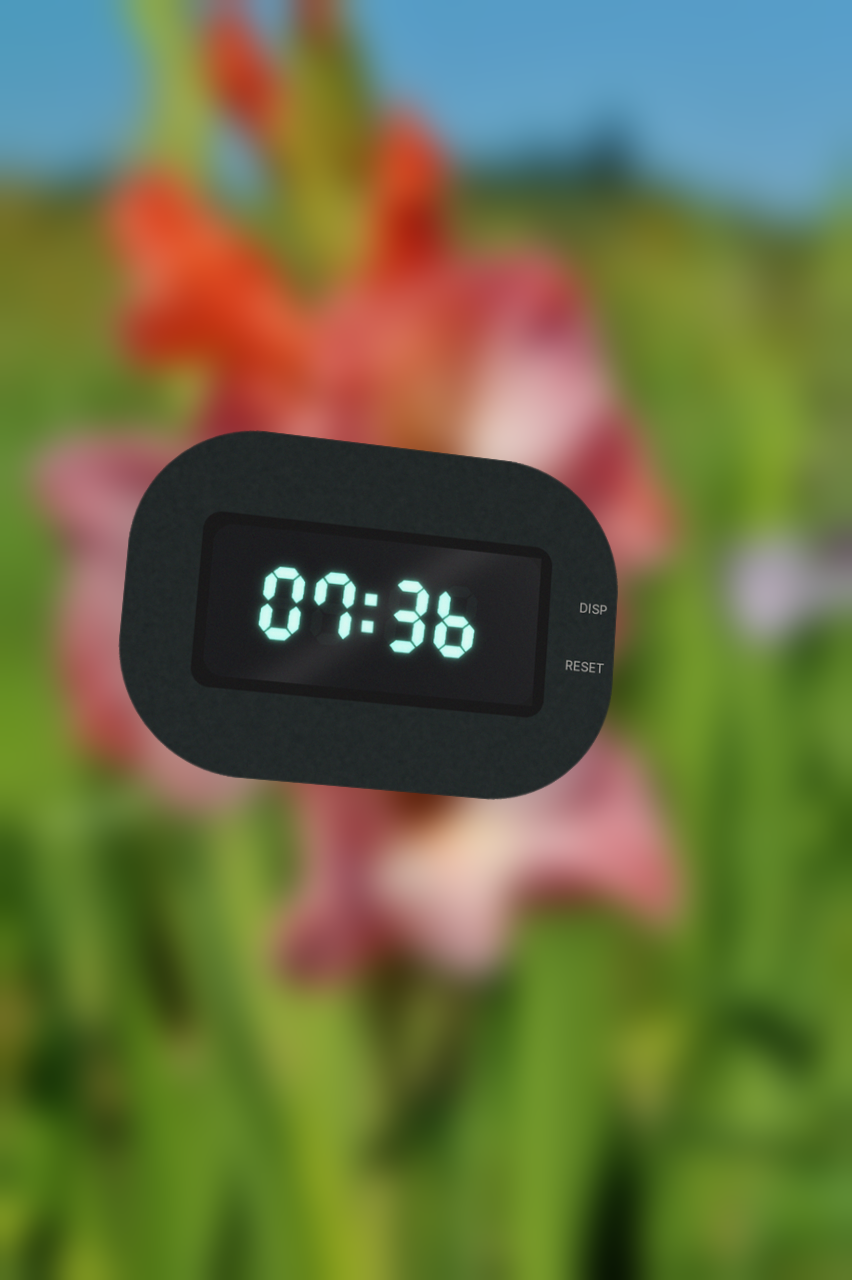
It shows 7 h 36 min
